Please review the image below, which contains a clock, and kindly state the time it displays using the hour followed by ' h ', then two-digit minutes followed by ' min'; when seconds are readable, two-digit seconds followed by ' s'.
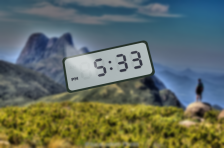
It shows 5 h 33 min
